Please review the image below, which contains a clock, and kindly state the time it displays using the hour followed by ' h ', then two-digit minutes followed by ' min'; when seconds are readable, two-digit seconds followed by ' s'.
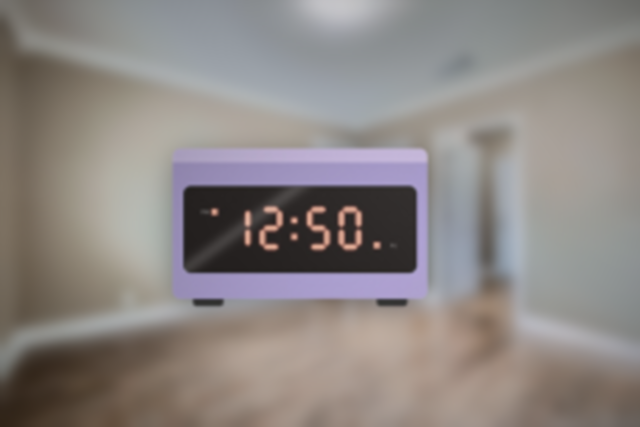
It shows 12 h 50 min
